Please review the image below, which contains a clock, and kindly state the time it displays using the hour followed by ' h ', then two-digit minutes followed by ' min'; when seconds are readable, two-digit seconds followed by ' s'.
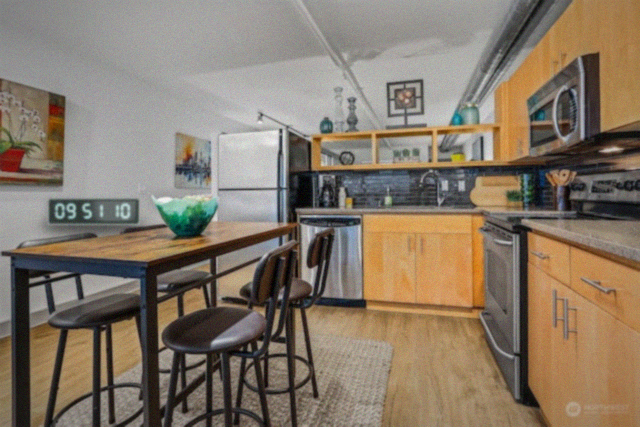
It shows 9 h 51 min 10 s
